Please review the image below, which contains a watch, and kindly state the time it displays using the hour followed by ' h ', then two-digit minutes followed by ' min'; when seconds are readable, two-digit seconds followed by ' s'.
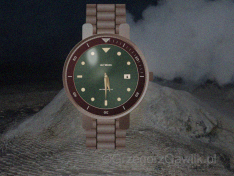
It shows 5 h 30 min
